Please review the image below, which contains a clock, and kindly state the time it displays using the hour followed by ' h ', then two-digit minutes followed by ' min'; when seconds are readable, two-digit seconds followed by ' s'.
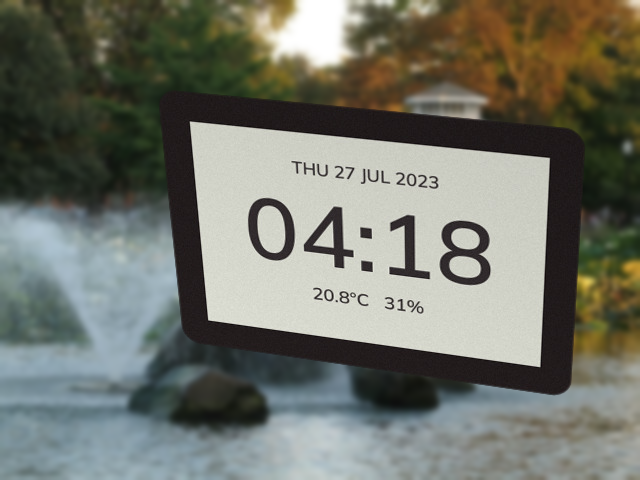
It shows 4 h 18 min
